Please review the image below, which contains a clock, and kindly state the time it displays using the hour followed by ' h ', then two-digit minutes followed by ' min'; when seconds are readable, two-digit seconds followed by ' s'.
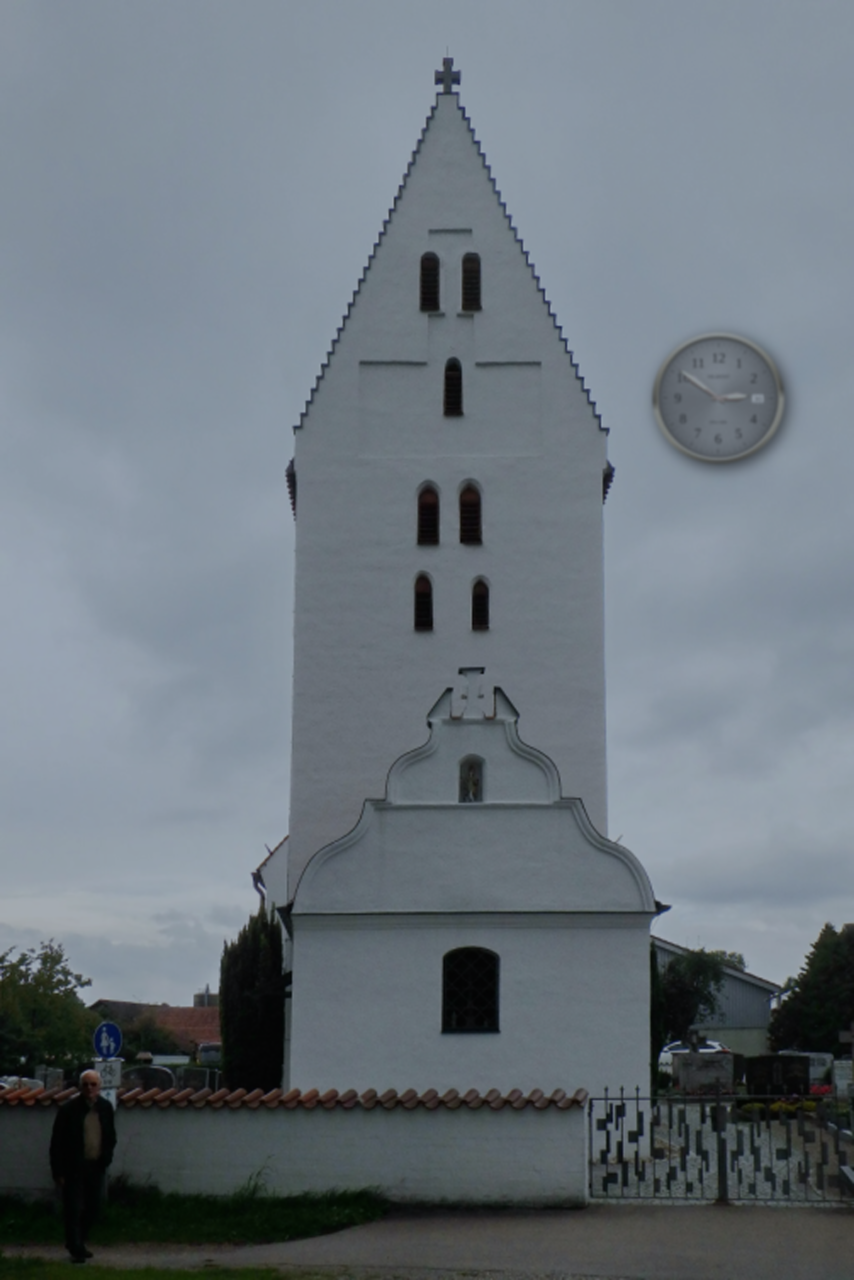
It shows 2 h 51 min
